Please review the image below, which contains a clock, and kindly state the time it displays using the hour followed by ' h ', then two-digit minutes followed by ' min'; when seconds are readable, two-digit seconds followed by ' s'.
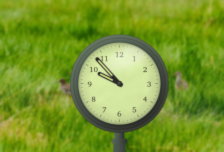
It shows 9 h 53 min
